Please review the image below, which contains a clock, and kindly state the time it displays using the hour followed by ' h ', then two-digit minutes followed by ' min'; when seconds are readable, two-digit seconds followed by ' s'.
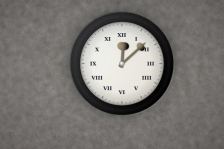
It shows 12 h 08 min
